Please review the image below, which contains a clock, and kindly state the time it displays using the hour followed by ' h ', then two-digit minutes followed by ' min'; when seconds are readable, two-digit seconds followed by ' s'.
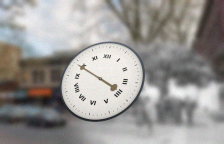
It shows 3 h 49 min
